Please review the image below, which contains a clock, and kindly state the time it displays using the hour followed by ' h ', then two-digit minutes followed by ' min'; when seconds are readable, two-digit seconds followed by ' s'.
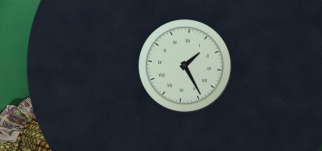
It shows 1 h 24 min
